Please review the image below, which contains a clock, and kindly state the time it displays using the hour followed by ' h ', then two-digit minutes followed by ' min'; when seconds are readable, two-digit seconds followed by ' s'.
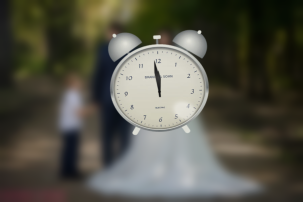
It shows 11 h 59 min
